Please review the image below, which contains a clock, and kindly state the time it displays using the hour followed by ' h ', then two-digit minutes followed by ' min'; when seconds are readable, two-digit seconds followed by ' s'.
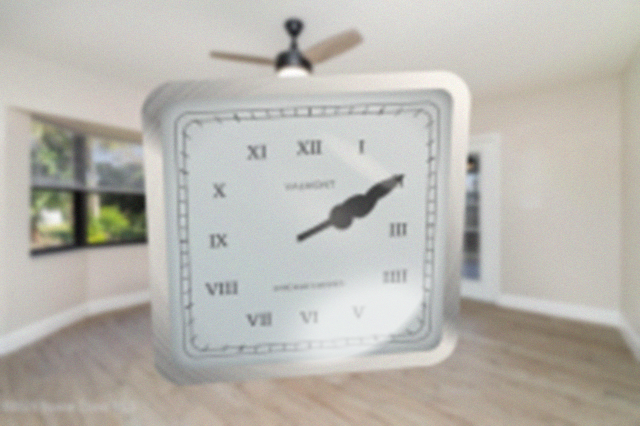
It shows 2 h 10 min
